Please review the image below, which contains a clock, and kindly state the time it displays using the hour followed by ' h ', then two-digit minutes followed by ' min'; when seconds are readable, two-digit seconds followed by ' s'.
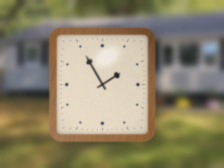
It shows 1 h 55 min
